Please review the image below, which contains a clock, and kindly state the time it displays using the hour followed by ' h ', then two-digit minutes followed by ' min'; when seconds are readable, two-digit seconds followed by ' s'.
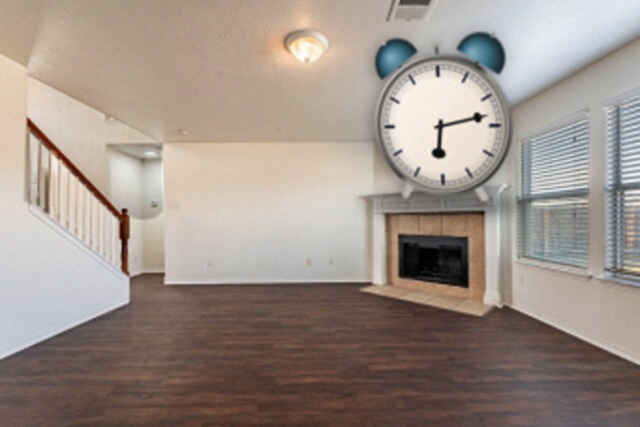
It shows 6 h 13 min
